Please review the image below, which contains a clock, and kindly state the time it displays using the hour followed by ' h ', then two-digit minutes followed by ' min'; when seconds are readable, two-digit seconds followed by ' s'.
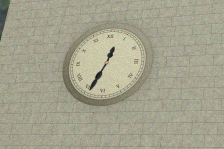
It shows 12 h 34 min
